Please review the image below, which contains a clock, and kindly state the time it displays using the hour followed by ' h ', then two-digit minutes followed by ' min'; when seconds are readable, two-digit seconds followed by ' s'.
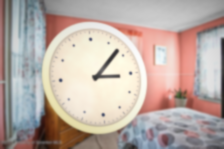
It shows 3 h 08 min
